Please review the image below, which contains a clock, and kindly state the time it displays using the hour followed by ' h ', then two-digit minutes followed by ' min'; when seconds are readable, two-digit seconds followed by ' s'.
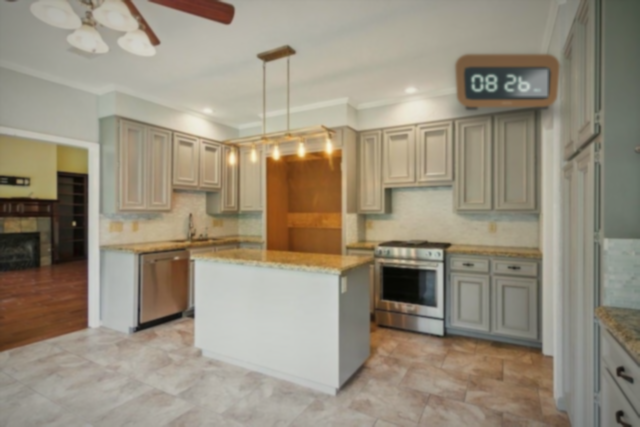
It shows 8 h 26 min
